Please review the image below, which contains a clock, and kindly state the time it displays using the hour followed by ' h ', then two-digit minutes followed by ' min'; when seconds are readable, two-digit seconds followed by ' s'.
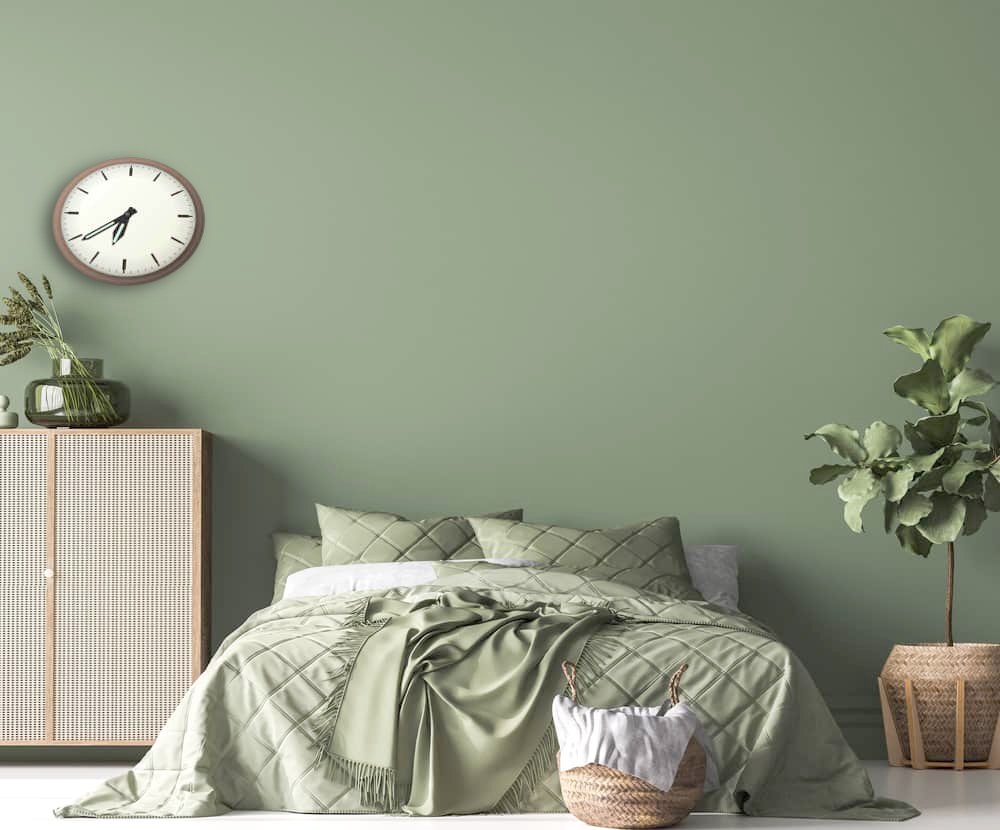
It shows 6 h 39 min
